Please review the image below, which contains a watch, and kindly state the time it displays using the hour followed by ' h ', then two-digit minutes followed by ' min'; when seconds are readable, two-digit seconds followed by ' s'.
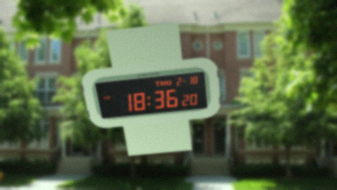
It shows 18 h 36 min 20 s
